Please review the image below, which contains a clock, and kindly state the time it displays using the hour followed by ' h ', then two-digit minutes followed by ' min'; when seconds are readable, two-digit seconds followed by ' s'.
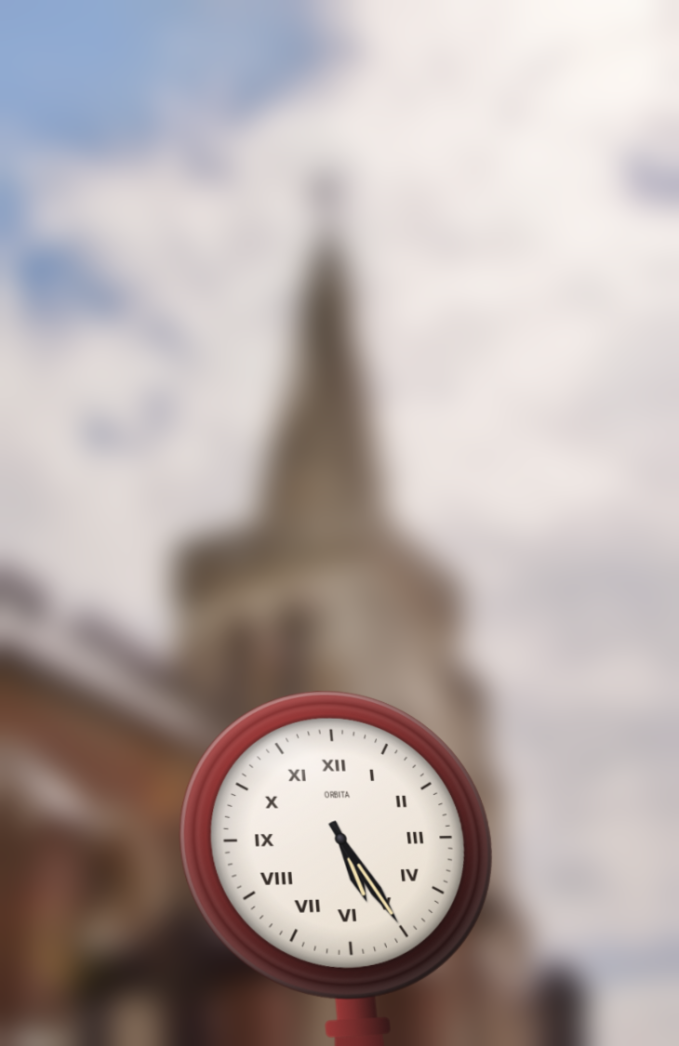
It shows 5 h 25 min
